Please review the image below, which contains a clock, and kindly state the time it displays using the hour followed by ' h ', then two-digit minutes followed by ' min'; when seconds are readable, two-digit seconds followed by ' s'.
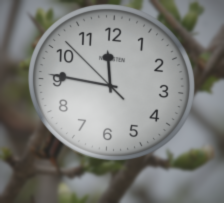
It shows 11 h 45 min 52 s
